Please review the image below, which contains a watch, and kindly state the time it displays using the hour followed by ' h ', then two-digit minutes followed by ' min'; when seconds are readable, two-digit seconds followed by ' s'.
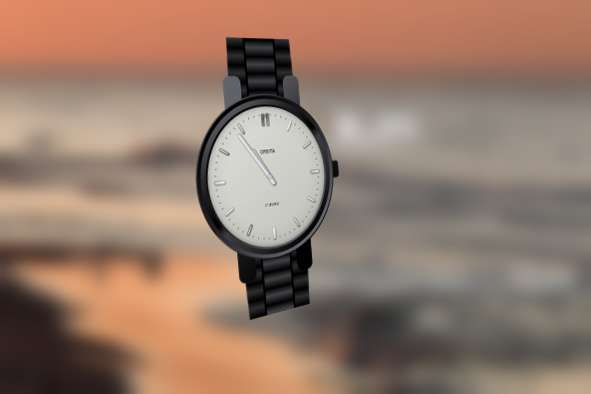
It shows 10 h 54 min
